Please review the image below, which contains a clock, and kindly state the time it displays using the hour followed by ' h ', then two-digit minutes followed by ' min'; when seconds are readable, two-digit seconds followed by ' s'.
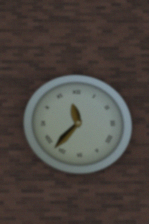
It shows 11 h 37 min
